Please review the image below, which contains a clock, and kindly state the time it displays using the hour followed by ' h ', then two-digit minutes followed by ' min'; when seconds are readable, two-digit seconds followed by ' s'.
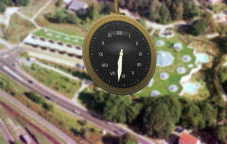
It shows 6 h 32 min
